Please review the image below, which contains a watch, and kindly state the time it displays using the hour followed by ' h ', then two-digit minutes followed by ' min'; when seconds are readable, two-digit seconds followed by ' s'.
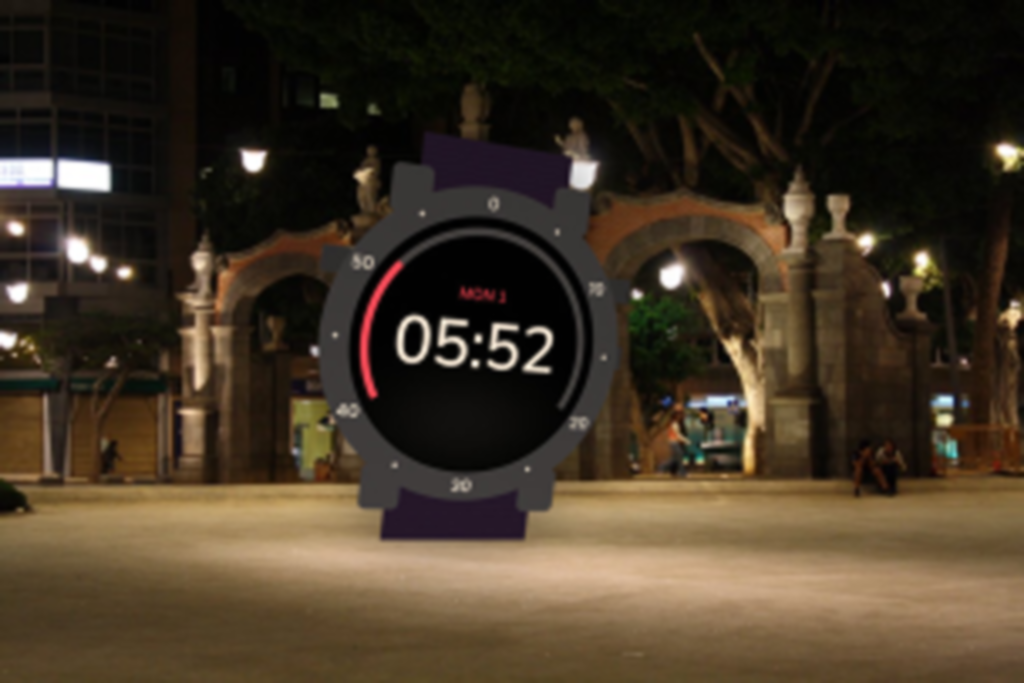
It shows 5 h 52 min
